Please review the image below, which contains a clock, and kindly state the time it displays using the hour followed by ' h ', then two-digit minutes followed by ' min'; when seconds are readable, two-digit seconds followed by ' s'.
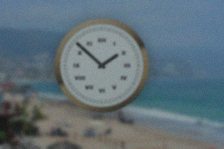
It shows 1 h 52 min
